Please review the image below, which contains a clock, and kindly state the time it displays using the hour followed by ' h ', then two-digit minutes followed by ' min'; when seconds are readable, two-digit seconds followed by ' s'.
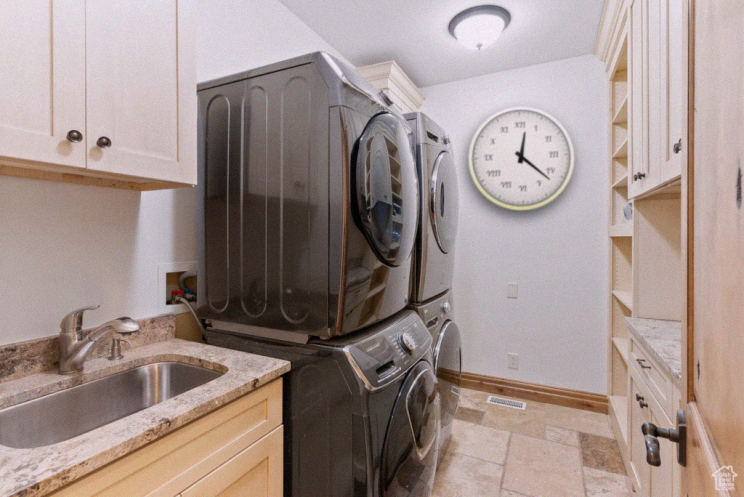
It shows 12 h 22 min
